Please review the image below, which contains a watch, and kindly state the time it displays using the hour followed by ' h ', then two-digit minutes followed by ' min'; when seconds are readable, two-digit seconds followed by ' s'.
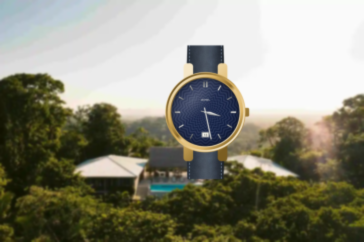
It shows 3 h 28 min
